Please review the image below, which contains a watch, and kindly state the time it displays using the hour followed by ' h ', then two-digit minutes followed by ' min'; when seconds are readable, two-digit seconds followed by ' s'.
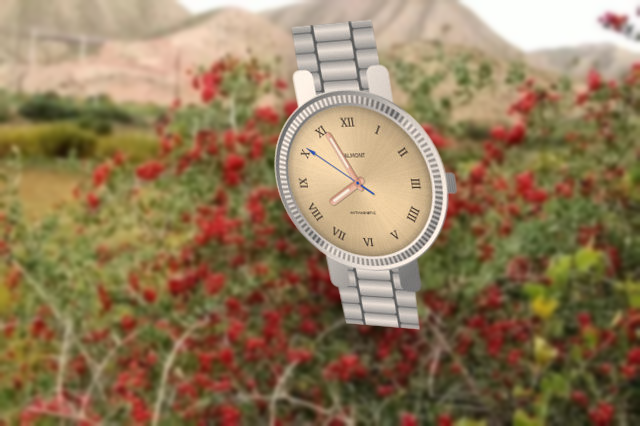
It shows 7 h 55 min 51 s
